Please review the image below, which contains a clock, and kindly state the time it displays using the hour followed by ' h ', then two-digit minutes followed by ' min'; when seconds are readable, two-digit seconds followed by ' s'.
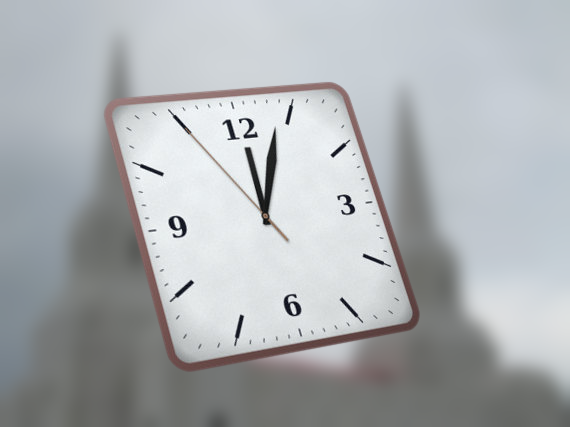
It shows 12 h 03 min 55 s
